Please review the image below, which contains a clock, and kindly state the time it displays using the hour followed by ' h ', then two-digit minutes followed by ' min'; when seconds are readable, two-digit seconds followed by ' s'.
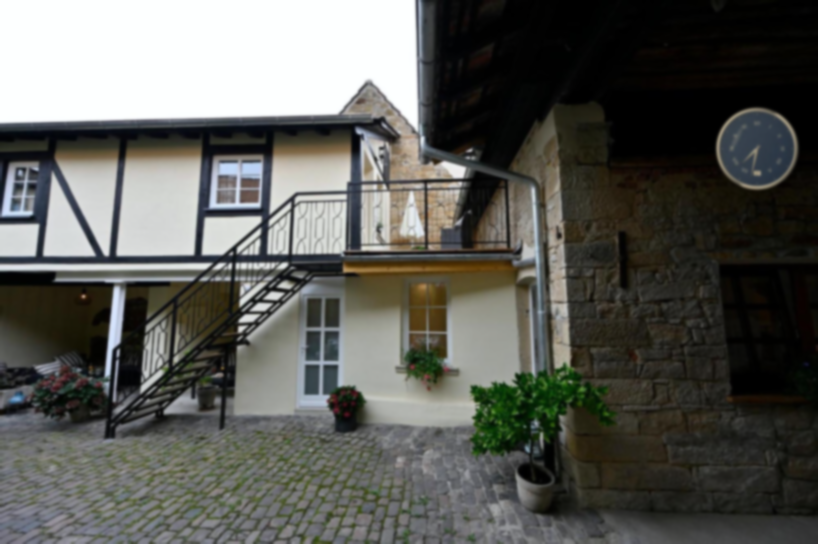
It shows 7 h 32 min
